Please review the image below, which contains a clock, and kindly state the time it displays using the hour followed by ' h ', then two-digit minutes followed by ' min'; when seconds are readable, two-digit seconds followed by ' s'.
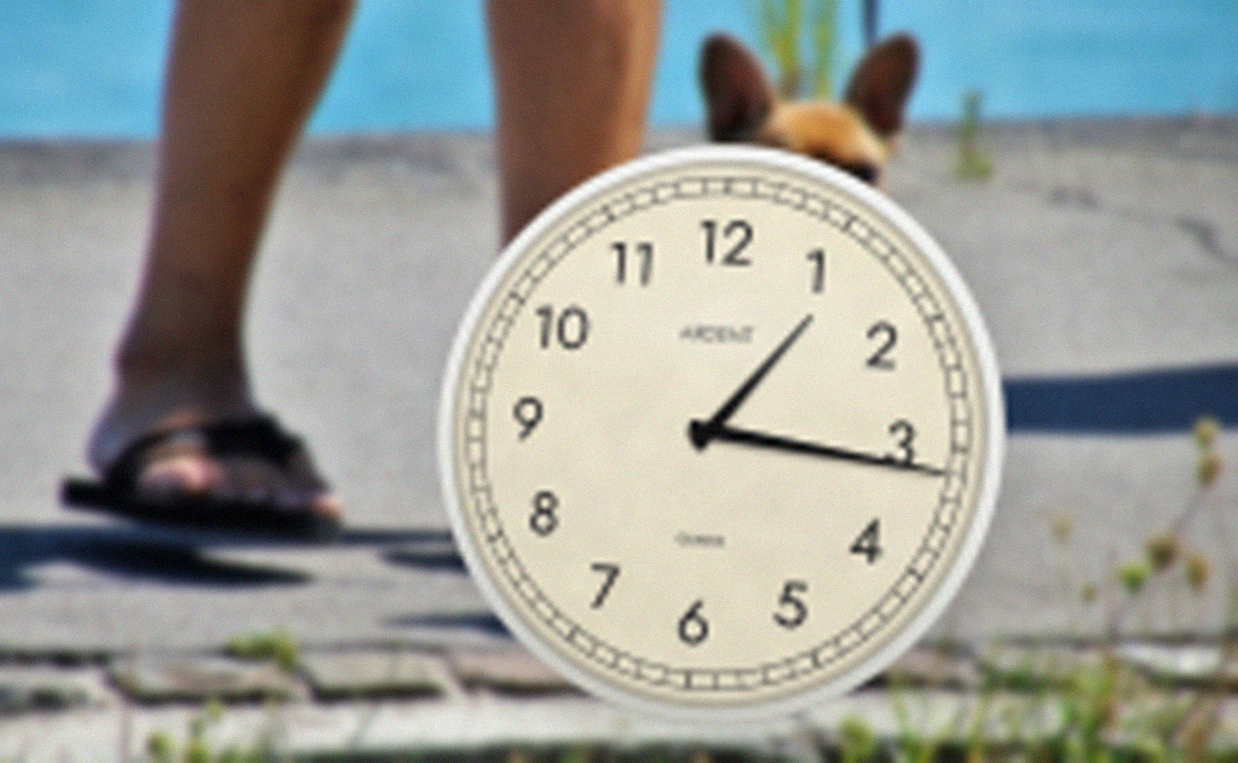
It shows 1 h 16 min
